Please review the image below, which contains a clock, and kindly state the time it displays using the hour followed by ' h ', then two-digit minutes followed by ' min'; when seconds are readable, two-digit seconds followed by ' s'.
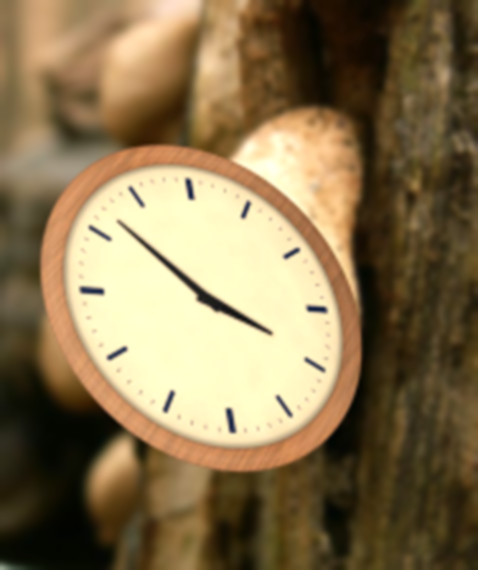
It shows 3 h 52 min
